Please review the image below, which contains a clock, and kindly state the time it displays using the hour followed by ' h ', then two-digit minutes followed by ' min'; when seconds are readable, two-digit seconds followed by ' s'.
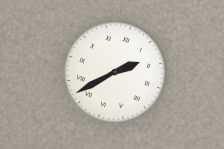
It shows 1 h 37 min
